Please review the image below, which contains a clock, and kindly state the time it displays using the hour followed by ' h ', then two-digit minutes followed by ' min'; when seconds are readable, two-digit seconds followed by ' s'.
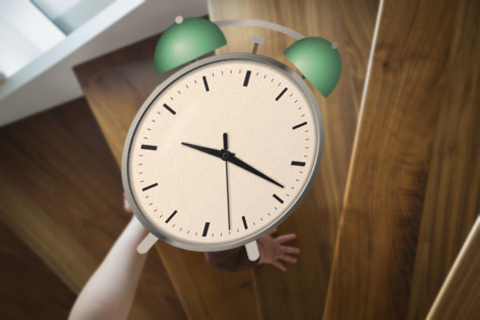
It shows 9 h 18 min 27 s
